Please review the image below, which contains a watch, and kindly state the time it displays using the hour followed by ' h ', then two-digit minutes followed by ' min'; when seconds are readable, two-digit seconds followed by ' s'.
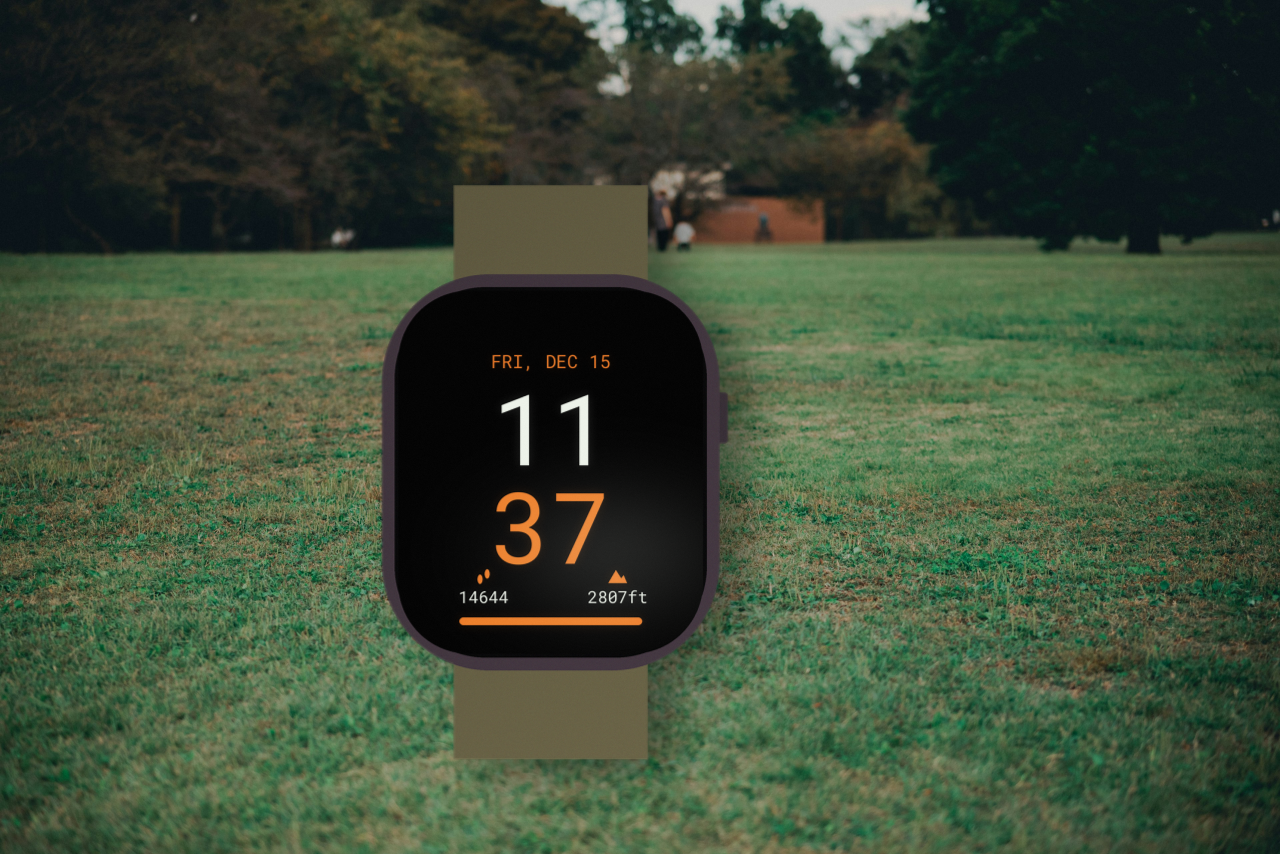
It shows 11 h 37 min
